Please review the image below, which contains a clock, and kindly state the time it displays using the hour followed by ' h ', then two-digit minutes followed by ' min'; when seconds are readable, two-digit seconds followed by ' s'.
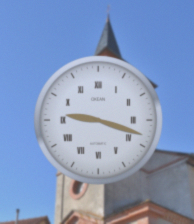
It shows 9 h 18 min
